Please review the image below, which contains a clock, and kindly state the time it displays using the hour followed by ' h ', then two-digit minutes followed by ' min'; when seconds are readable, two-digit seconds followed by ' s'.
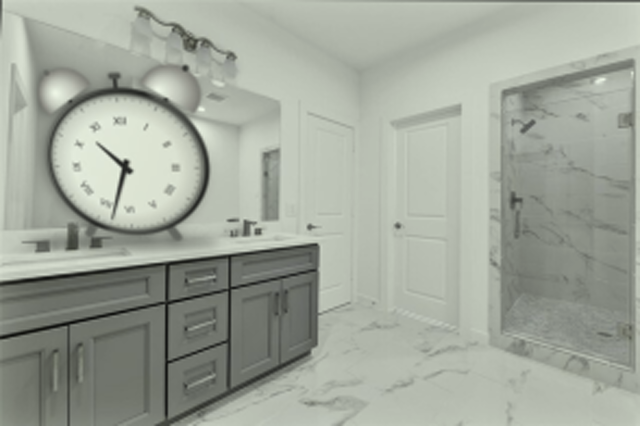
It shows 10 h 33 min
